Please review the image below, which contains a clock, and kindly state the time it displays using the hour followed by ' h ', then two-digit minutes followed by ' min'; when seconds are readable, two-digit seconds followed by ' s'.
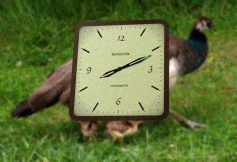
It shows 8 h 11 min
